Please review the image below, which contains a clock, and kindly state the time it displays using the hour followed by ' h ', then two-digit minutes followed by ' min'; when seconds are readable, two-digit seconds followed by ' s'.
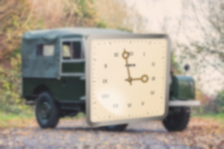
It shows 2 h 58 min
